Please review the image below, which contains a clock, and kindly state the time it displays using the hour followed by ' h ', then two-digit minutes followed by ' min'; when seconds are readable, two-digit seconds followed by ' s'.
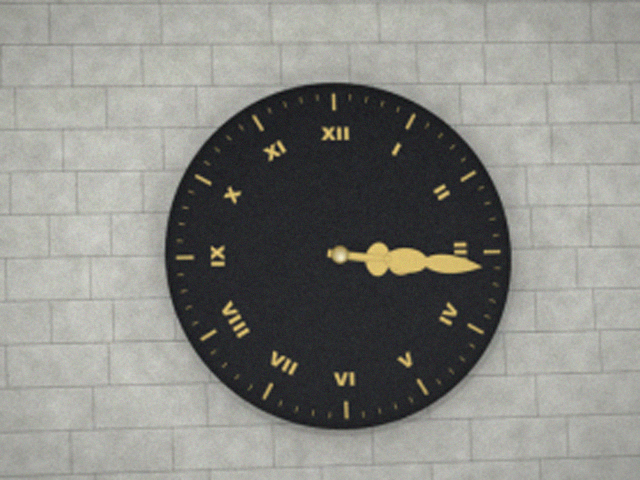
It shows 3 h 16 min
